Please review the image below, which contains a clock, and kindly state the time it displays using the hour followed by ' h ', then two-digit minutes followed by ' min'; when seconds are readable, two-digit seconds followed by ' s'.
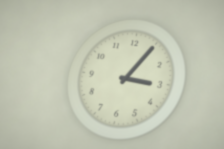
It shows 3 h 05 min
